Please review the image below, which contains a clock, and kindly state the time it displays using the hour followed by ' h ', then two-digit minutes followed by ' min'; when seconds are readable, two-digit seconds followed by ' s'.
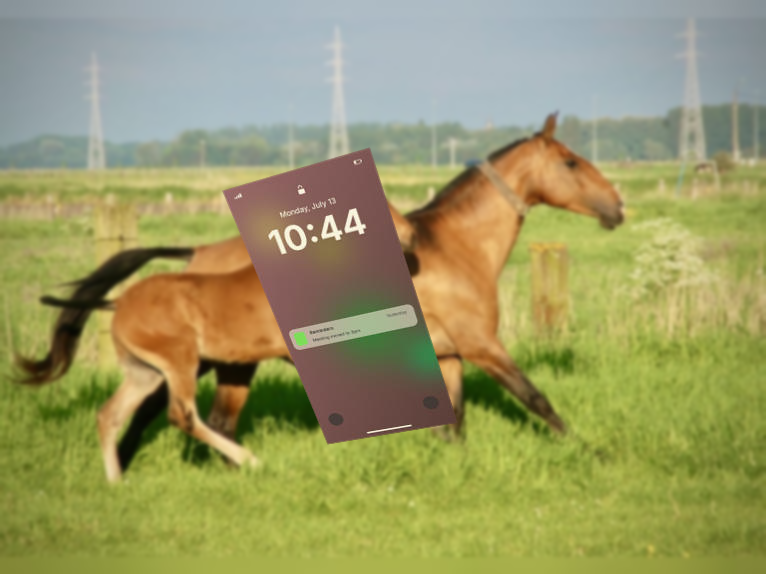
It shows 10 h 44 min
